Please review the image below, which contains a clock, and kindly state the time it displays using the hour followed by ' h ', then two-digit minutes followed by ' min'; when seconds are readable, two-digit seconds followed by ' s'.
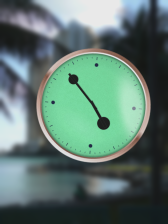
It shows 4 h 53 min
